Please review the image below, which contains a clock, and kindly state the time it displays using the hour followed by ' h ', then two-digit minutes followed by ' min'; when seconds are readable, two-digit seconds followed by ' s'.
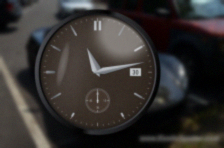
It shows 11 h 13 min
